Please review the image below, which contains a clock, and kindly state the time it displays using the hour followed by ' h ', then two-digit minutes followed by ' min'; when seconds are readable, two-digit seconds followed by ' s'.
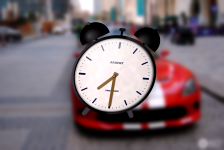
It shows 7 h 30 min
